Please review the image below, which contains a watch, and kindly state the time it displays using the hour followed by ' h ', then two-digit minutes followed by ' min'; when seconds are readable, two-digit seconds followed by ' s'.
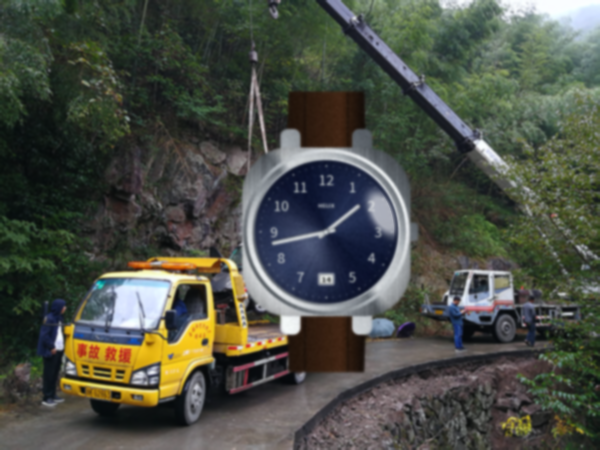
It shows 1 h 43 min
